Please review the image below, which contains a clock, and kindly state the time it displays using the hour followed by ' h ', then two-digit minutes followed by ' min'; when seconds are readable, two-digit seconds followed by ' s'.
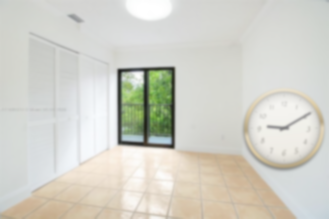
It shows 9 h 10 min
